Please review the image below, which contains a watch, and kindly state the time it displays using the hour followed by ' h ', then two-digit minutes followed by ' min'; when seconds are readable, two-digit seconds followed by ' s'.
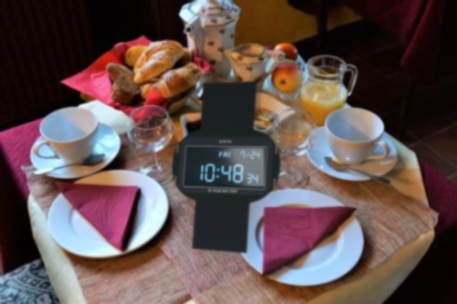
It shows 10 h 48 min
